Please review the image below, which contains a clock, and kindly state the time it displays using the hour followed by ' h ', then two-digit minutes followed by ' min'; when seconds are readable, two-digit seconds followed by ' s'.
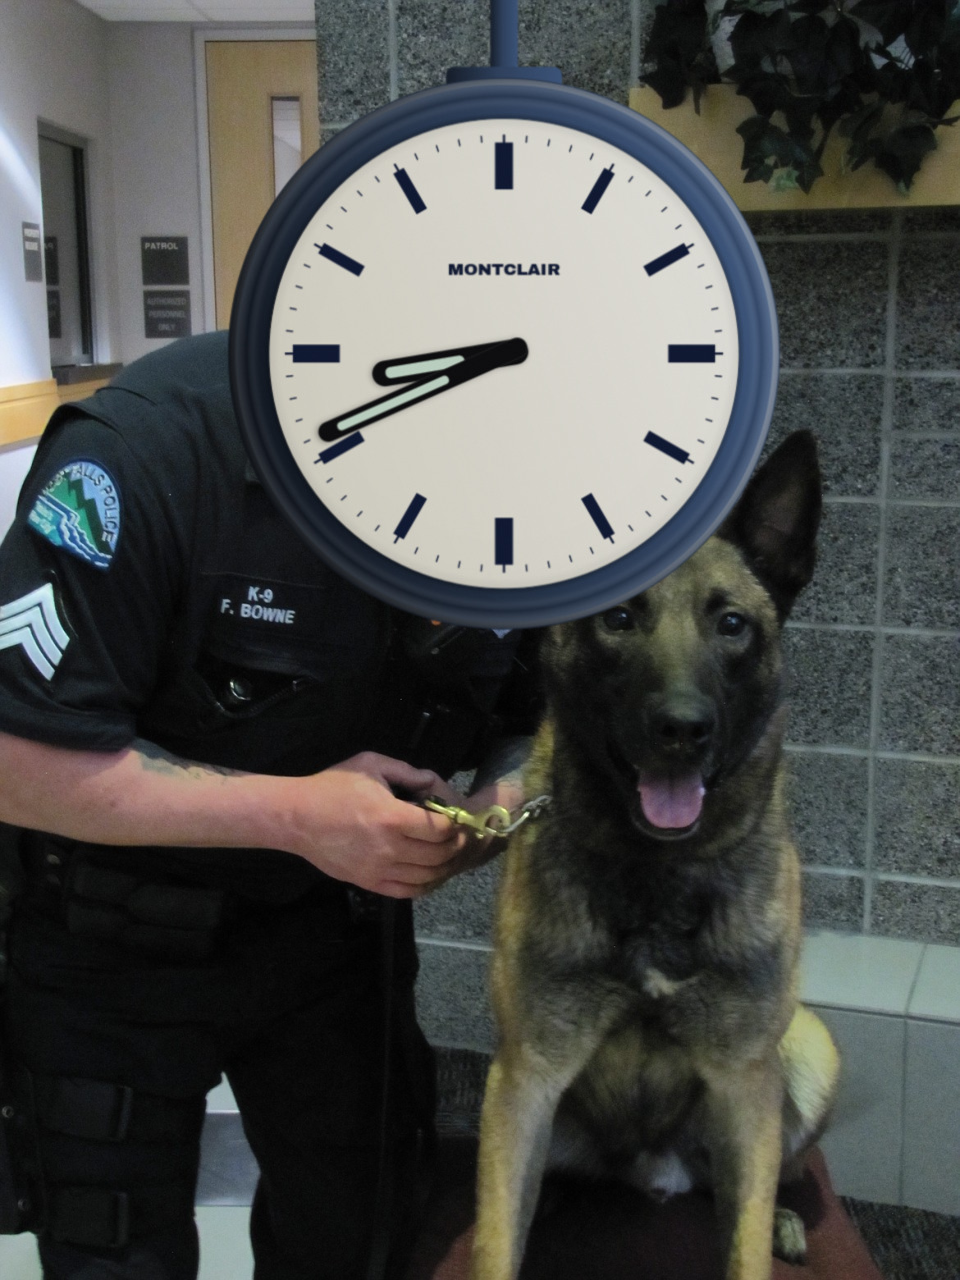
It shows 8 h 41 min
